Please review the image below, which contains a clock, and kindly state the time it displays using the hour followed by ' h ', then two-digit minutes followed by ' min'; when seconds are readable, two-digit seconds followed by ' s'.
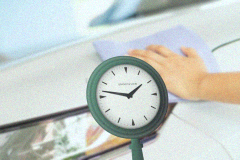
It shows 1 h 47 min
